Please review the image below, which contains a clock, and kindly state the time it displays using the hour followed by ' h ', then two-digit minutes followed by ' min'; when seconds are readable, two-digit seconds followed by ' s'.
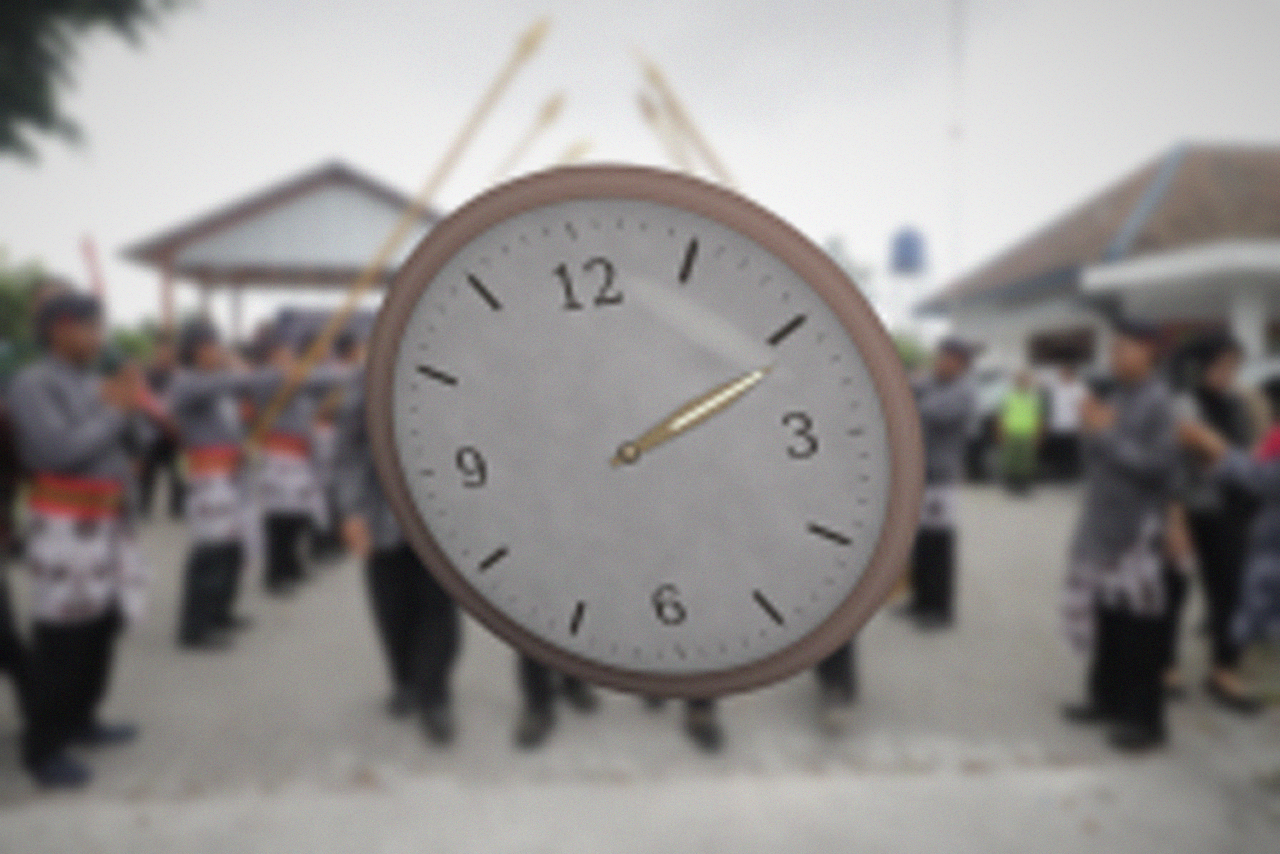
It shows 2 h 11 min
